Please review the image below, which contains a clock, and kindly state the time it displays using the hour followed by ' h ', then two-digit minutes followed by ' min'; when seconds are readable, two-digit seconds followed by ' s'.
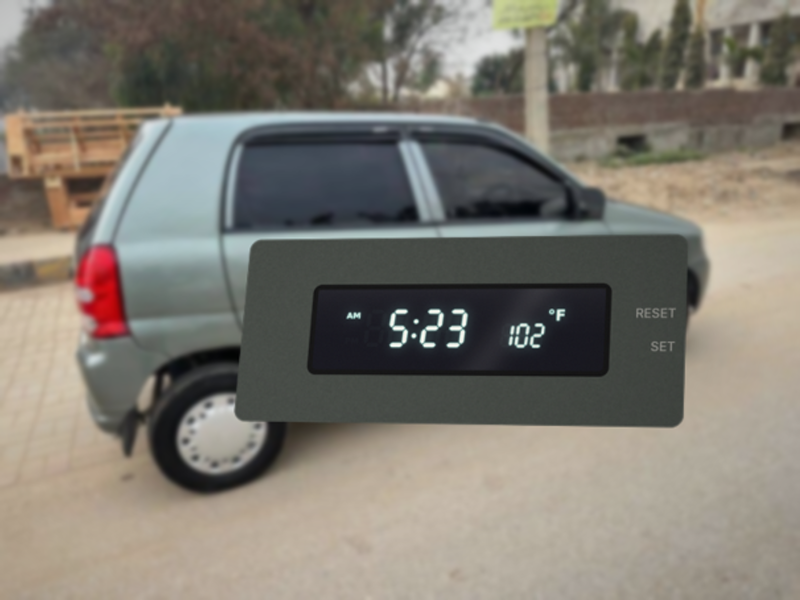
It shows 5 h 23 min
